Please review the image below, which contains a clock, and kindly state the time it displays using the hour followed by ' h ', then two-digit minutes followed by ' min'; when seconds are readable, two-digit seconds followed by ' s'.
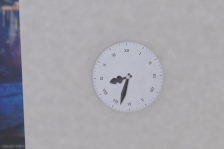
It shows 8 h 33 min
